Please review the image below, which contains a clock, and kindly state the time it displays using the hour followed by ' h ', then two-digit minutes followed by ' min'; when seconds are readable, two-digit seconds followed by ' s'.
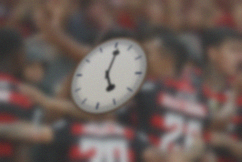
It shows 5 h 01 min
